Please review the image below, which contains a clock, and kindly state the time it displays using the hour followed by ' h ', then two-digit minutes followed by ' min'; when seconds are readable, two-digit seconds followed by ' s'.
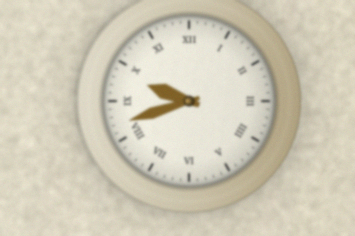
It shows 9 h 42 min
